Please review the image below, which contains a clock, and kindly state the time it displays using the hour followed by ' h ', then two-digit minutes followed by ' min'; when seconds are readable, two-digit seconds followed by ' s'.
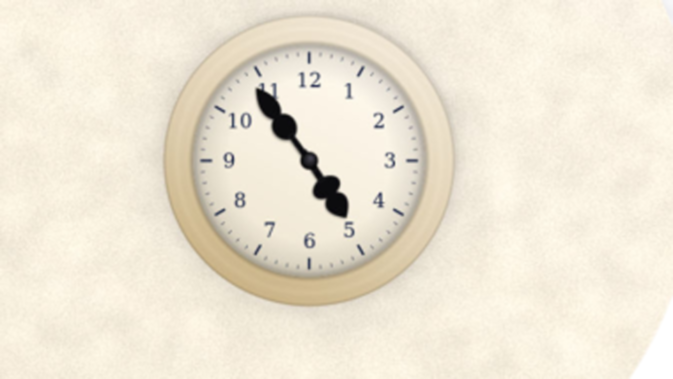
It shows 4 h 54 min
